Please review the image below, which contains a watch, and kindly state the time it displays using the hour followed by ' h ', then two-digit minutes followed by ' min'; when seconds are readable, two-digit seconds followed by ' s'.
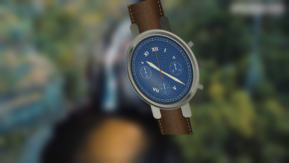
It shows 10 h 21 min
